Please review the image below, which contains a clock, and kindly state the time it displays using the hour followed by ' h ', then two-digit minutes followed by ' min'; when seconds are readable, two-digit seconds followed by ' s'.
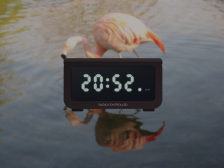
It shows 20 h 52 min
